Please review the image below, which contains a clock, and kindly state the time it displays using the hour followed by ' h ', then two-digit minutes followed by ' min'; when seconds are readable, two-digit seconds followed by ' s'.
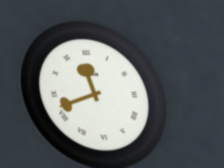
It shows 11 h 42 min
